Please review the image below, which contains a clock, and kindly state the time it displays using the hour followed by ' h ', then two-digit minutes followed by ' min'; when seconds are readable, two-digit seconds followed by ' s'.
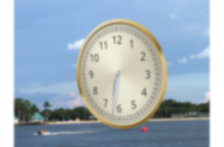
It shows 6 h 32 min
